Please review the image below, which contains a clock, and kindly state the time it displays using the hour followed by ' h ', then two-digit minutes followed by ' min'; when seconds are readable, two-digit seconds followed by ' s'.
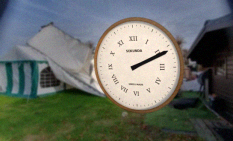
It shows 2 h 11 min
